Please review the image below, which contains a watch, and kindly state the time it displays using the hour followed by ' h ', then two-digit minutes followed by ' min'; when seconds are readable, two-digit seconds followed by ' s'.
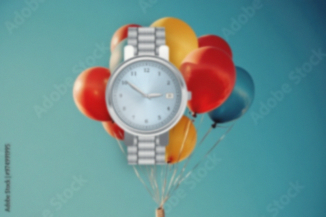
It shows 2 h 51 min
